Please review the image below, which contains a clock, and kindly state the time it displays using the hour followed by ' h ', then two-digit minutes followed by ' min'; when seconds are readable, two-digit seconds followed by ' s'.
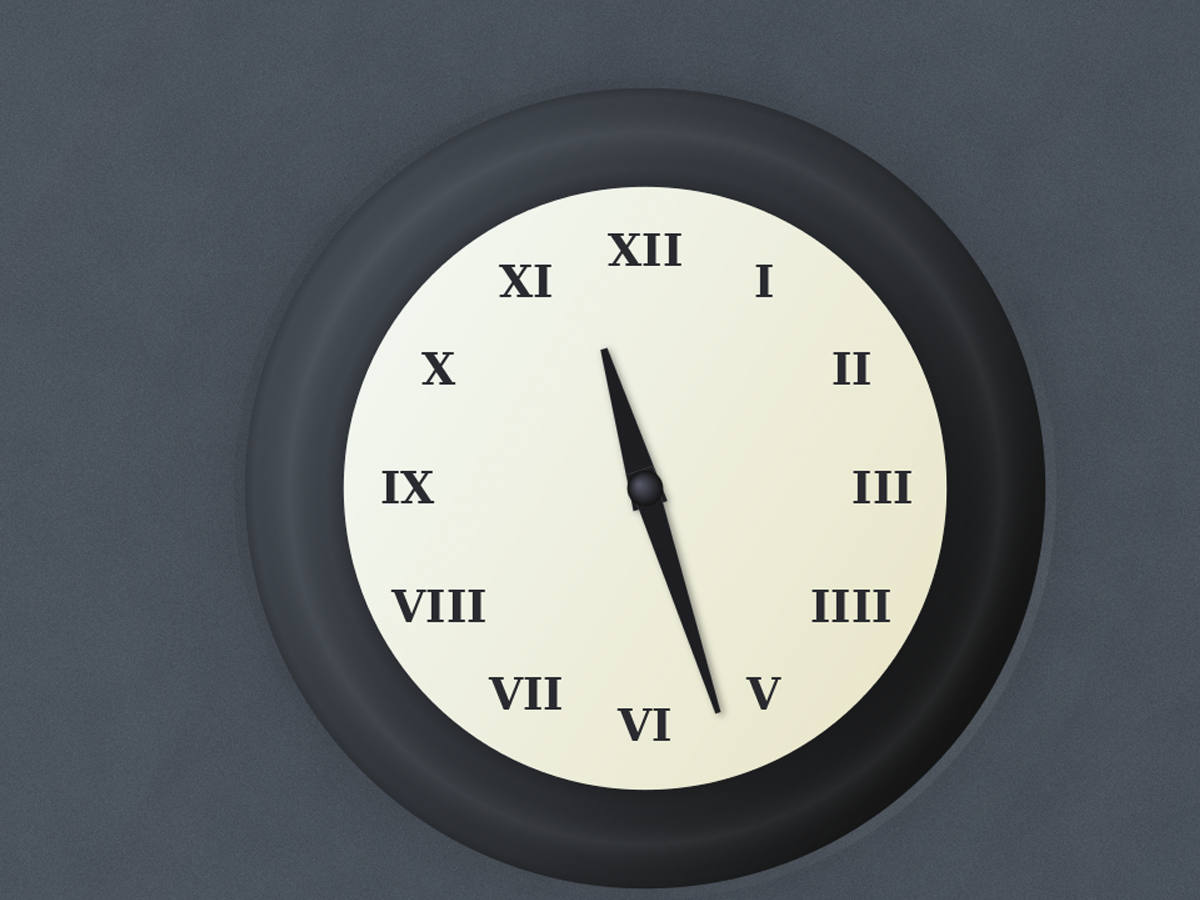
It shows 11 h 27 min
